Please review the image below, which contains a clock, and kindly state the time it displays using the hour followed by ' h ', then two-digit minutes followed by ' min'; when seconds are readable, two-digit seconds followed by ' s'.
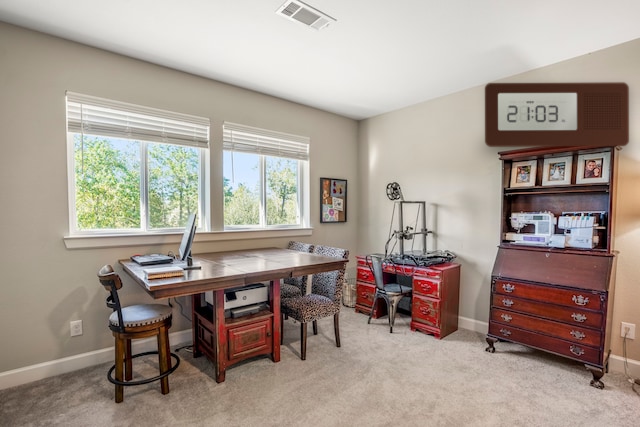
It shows 21 h 03 min
